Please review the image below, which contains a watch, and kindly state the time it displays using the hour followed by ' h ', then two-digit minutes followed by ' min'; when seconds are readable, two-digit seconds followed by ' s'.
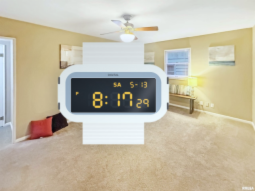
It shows 8 h 17 min 29 s
